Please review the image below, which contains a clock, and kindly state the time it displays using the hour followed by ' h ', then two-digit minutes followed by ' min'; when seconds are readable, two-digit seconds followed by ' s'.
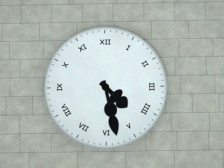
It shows 4 h 28 min
